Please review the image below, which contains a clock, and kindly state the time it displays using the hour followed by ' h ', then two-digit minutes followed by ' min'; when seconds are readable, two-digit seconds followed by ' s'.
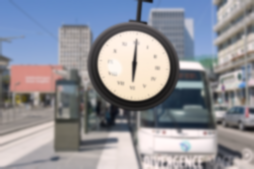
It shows 6 h 00 min
